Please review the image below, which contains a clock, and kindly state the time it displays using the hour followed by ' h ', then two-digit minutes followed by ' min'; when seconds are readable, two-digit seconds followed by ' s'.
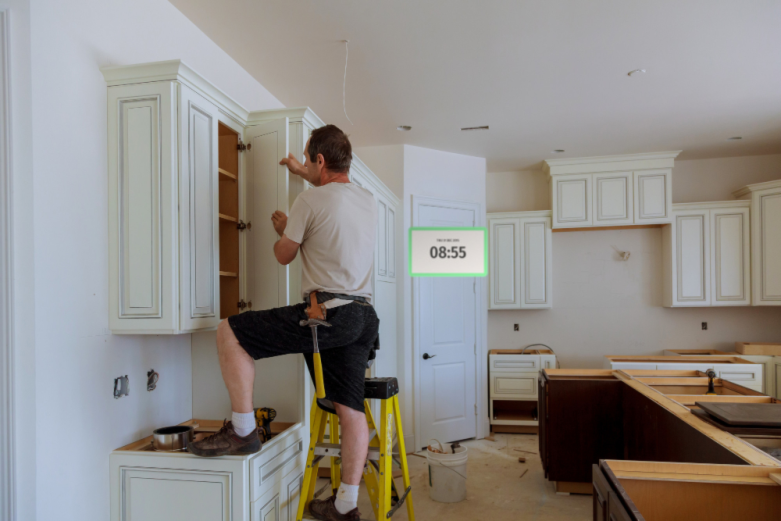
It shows 8 h 55 min
